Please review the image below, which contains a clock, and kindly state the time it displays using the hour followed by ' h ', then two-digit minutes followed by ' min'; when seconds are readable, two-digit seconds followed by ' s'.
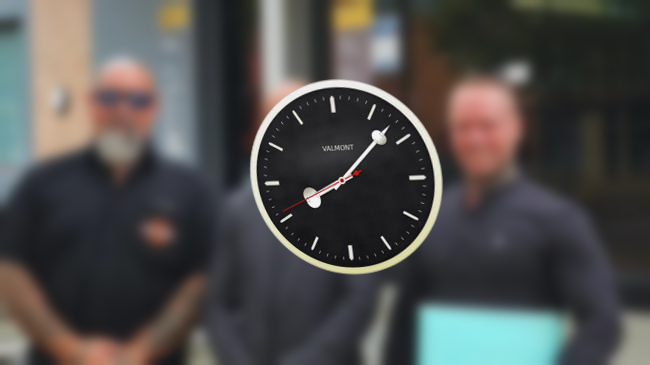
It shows 8 h 07 min 41 s
